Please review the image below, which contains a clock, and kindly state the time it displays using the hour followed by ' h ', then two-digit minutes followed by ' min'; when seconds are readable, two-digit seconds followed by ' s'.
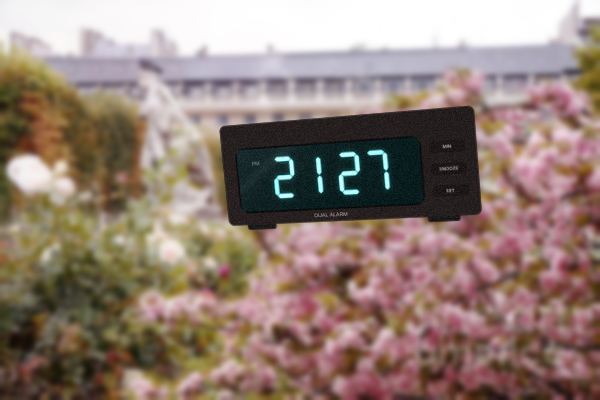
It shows 21 h 27 min
